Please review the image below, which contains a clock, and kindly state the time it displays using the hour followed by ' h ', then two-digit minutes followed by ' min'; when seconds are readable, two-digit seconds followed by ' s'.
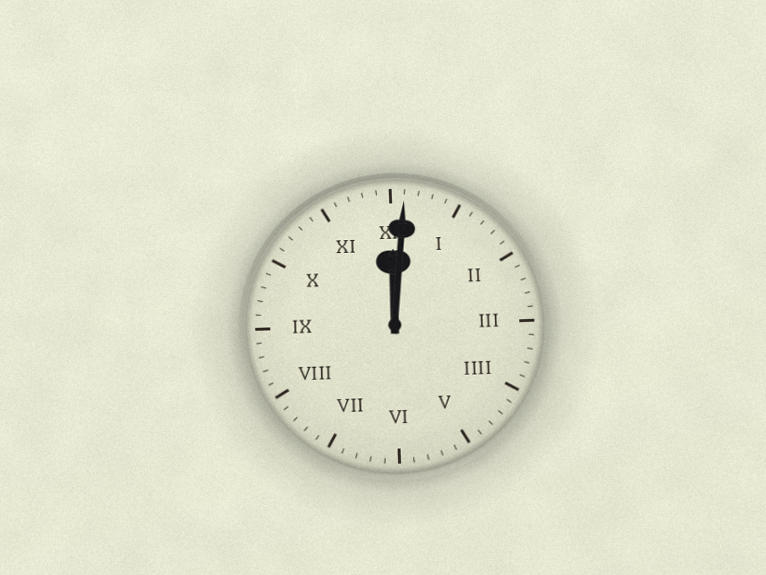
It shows 12 h 01 min
